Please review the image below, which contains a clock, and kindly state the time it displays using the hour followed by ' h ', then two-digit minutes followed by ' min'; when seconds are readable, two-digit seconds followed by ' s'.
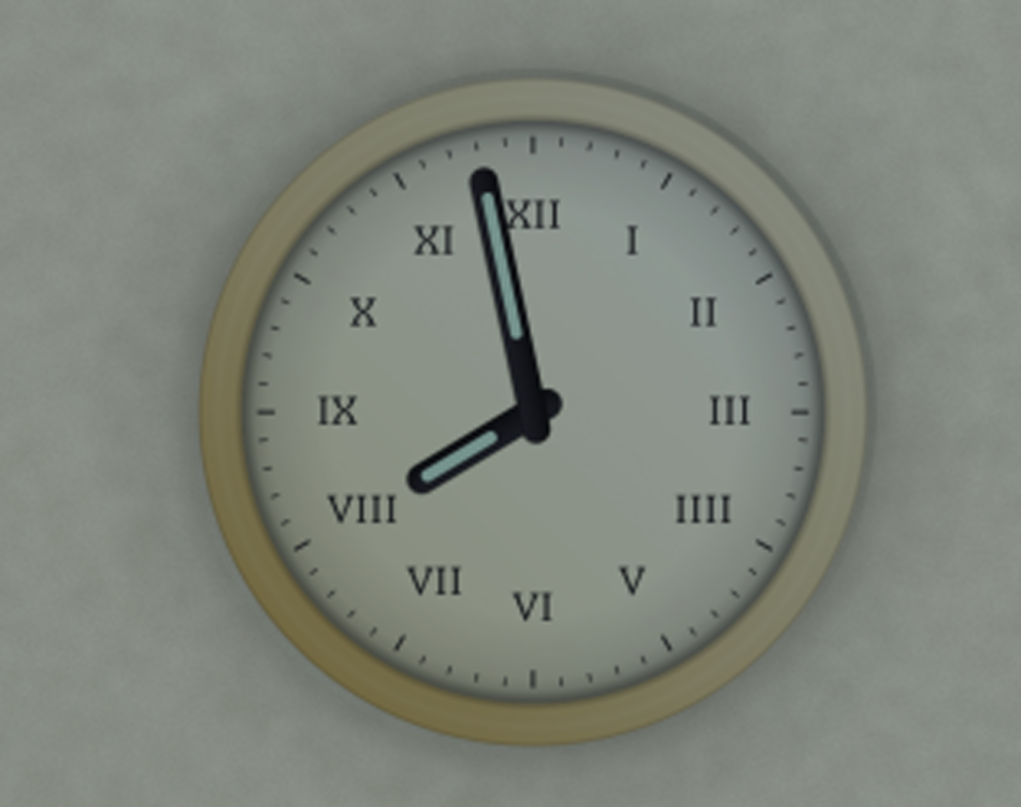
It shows 7 h 58 min
